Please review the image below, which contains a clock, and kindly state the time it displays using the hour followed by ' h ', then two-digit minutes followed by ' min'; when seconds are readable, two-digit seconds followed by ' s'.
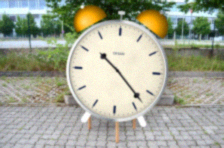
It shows 10 h 23 min
